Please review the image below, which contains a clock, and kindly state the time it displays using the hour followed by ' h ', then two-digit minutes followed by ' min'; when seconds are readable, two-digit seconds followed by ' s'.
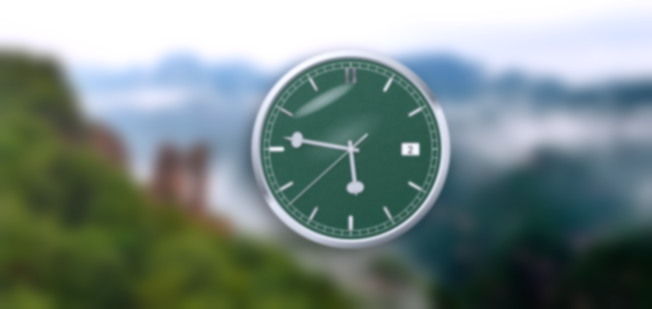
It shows 5 h 46 min 38 s
